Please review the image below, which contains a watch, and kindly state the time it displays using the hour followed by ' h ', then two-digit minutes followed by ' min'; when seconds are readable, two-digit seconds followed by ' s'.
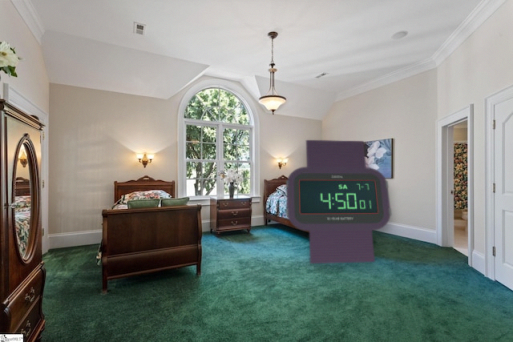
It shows 4 h 50 min 01 s
